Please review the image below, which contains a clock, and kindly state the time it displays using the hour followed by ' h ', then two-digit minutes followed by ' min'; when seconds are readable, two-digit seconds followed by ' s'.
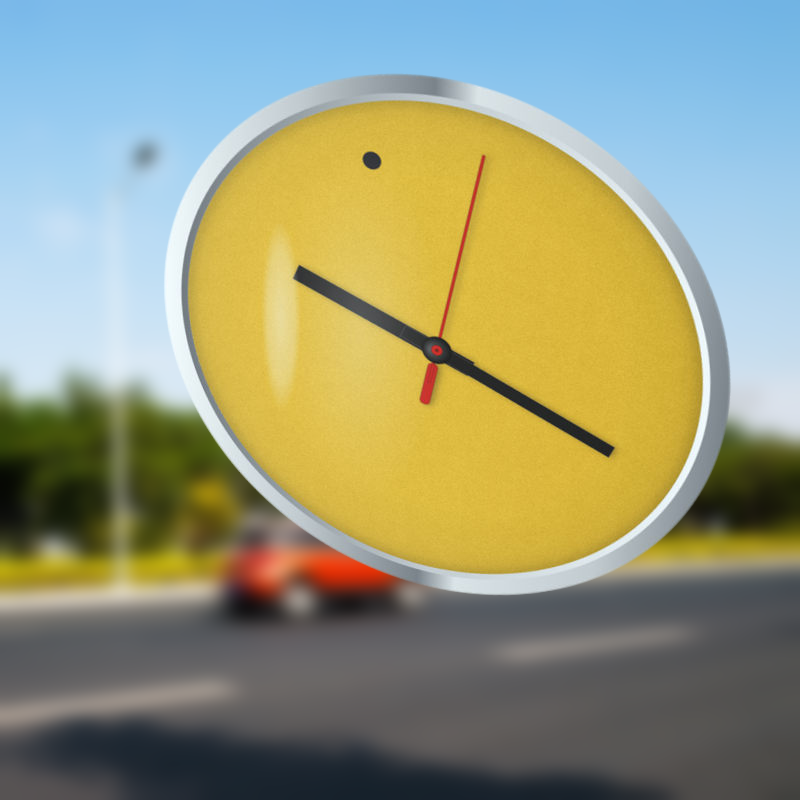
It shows 10 h 22 min 05 s
